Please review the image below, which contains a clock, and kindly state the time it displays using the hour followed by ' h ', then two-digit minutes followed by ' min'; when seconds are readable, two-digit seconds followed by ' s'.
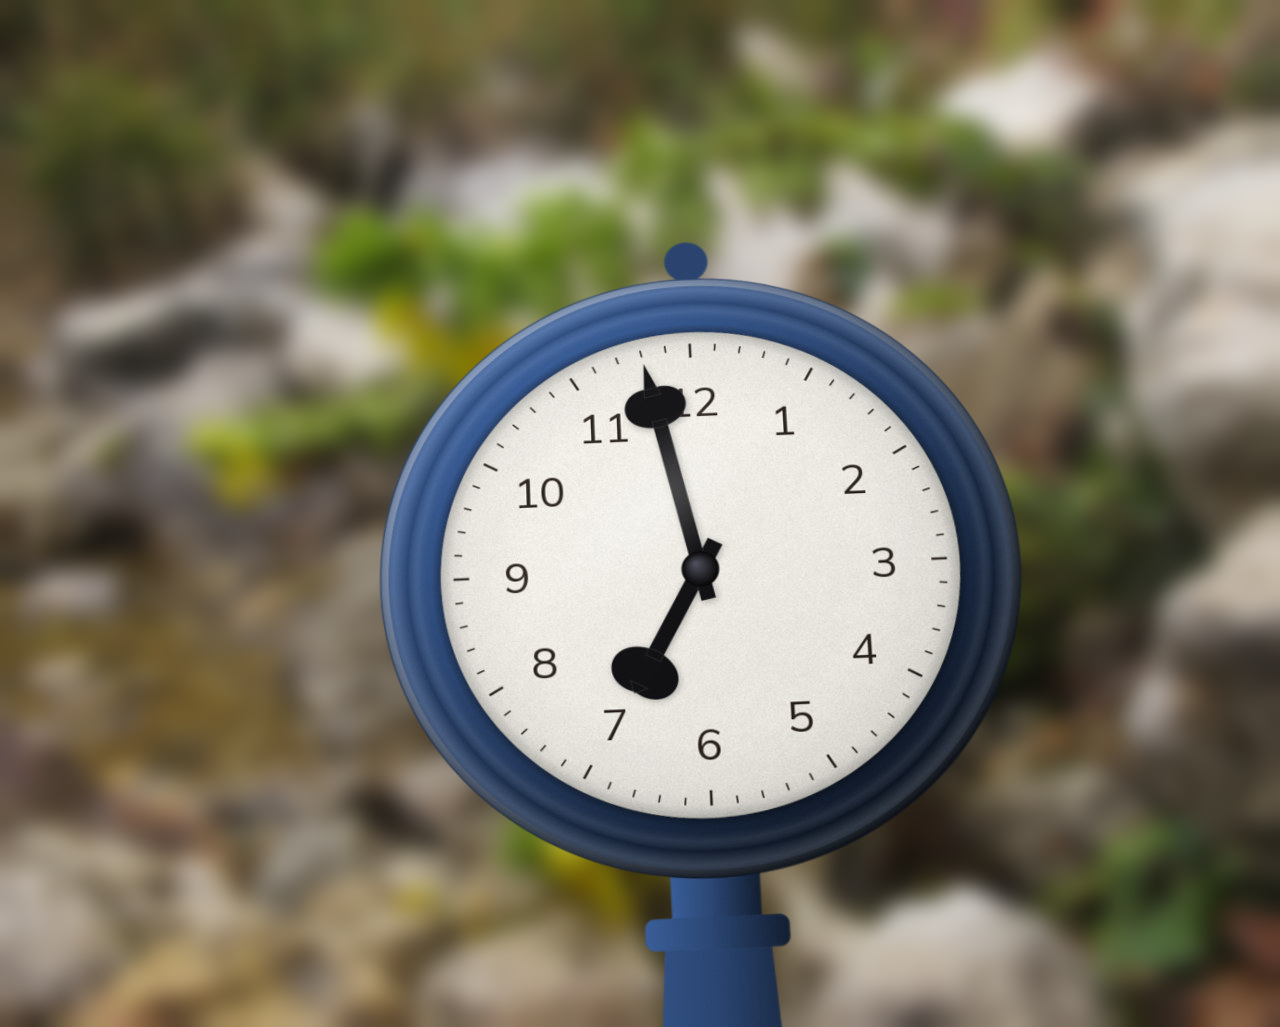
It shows 6 h 58 min
